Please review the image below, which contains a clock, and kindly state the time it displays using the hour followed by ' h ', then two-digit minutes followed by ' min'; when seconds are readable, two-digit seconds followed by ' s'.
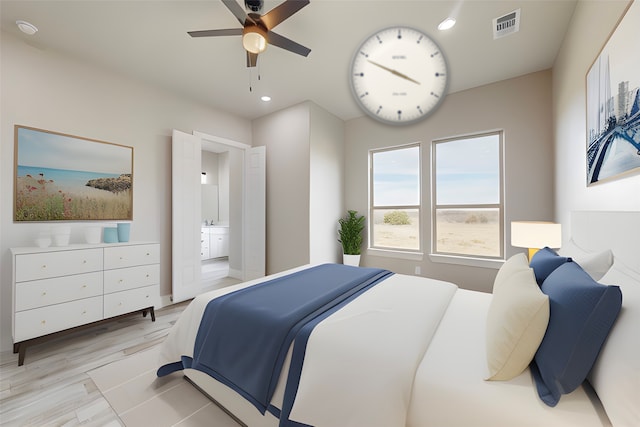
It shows 3 h 49 min
